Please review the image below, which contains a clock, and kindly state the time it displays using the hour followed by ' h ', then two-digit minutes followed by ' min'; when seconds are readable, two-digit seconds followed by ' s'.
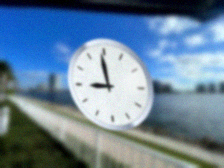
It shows 8 h 59 min
